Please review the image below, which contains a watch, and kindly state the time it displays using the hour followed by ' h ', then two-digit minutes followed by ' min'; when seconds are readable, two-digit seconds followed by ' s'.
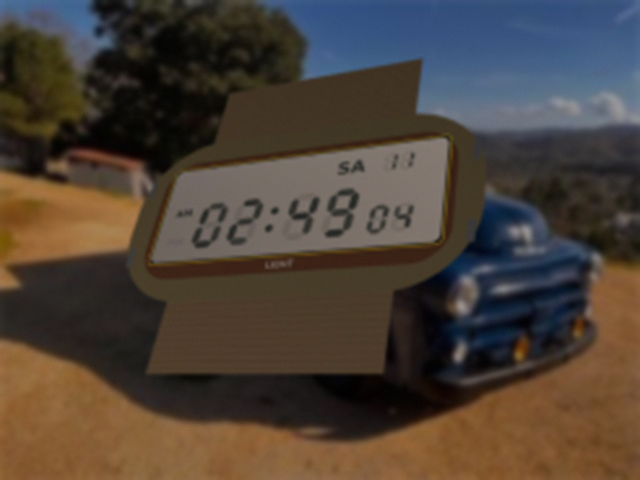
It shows 2 h 49 min 04 s
